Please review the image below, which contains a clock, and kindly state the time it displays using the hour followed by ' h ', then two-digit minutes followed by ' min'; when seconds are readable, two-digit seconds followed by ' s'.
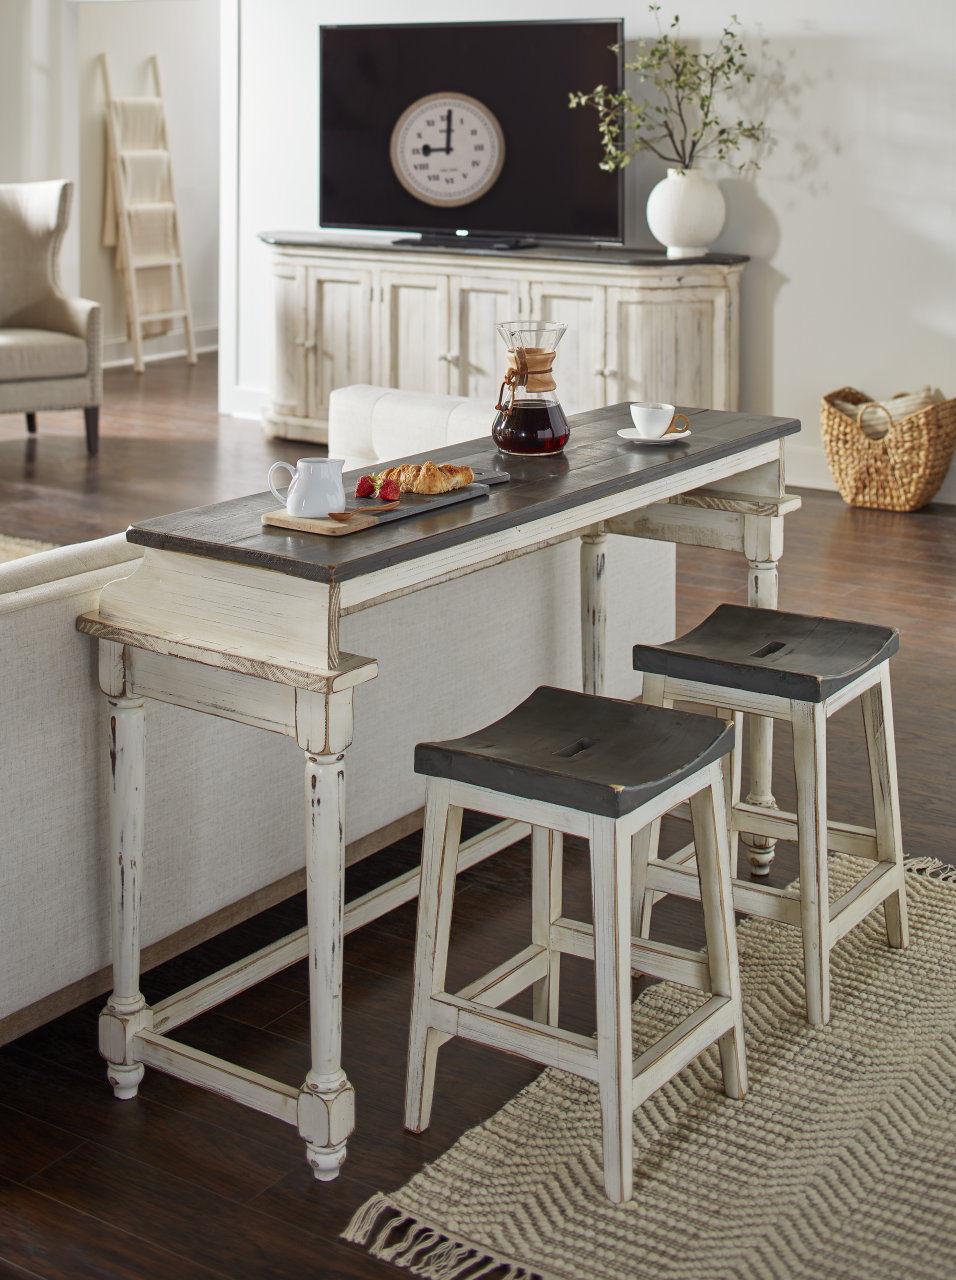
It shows 9 h 01 min
